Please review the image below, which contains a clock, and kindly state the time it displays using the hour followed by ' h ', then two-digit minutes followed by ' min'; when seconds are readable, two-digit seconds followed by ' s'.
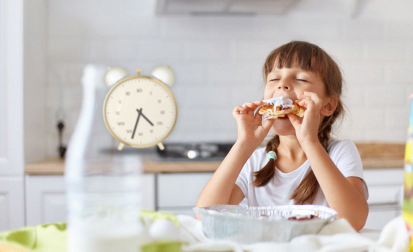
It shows 4 h 33 min
